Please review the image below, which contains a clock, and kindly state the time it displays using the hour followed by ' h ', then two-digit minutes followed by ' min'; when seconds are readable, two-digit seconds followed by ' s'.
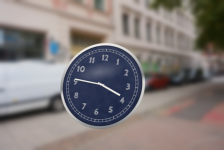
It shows 3 h 46 min
